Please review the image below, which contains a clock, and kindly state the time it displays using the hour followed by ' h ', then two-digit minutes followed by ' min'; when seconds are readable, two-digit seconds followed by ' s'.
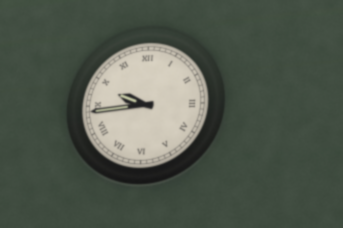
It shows 9 h 44 min
